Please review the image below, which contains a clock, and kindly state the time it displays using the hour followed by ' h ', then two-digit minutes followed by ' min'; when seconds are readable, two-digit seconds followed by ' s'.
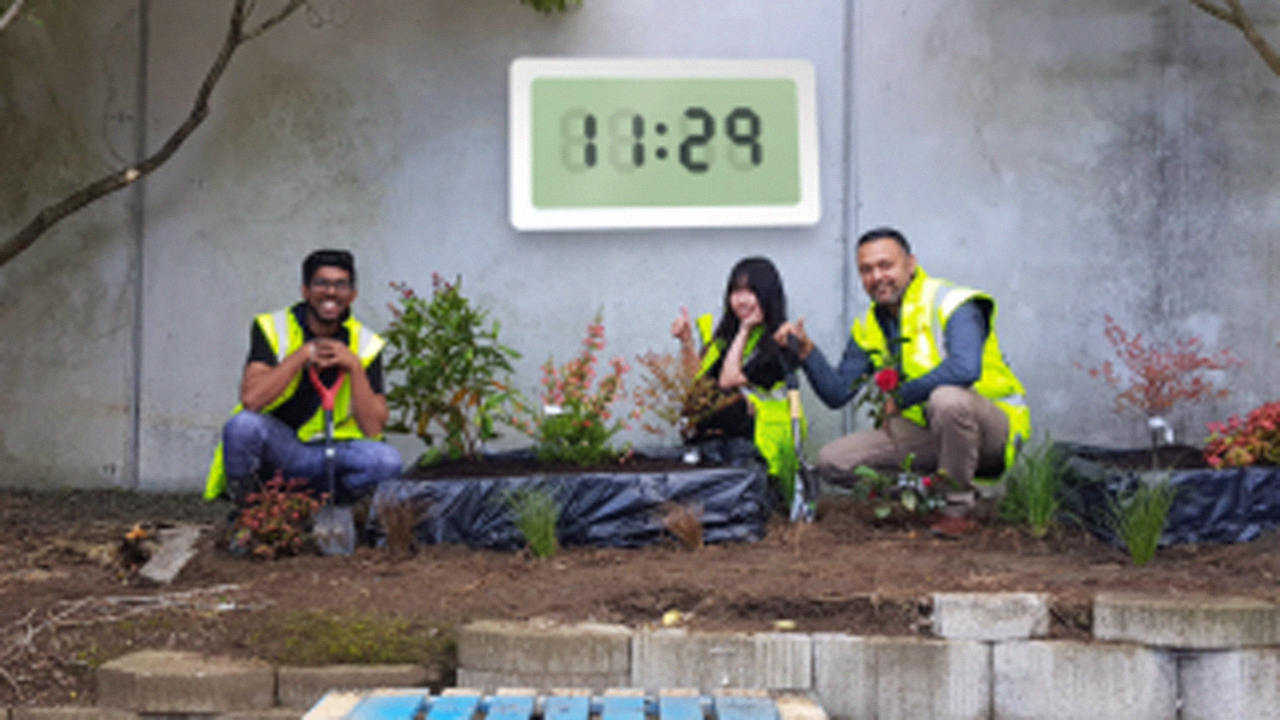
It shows 11 h 29 min
